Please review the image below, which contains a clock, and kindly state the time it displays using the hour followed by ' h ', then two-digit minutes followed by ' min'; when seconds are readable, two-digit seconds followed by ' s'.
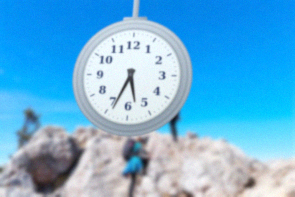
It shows 5 h 34 min
